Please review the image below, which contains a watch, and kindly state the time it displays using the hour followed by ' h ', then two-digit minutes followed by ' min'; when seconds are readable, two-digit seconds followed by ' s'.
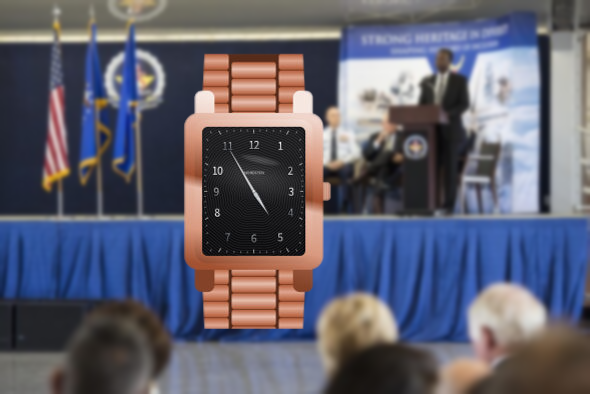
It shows 4 h 55 min
